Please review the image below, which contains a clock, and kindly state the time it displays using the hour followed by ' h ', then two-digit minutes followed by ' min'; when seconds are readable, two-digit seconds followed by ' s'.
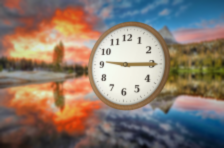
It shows 9 h 15 min
